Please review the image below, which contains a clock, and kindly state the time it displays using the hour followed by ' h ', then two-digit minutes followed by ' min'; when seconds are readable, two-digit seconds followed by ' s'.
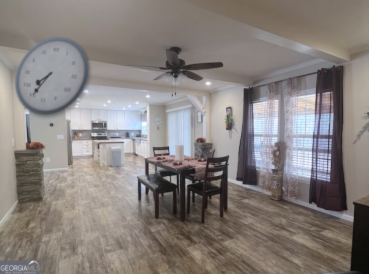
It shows 7 h 35 min
